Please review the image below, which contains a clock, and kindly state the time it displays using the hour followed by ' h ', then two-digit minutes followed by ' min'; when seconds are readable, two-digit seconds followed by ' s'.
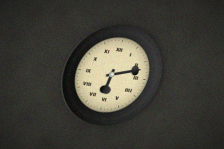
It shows 6 h 12 min
